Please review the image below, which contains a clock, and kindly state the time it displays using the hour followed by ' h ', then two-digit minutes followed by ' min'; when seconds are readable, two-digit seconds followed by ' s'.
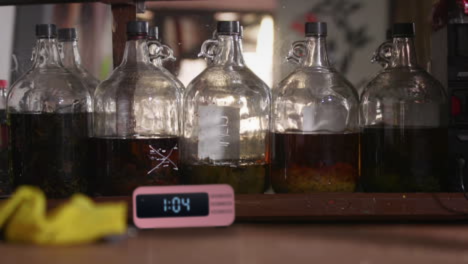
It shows 1 h 04 min
